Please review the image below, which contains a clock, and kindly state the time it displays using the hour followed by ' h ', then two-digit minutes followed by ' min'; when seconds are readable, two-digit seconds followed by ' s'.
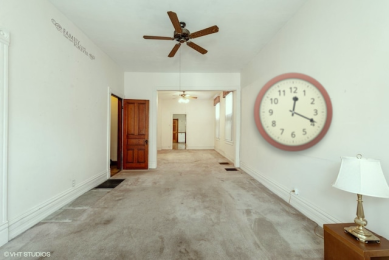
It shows 12 h 19 min
